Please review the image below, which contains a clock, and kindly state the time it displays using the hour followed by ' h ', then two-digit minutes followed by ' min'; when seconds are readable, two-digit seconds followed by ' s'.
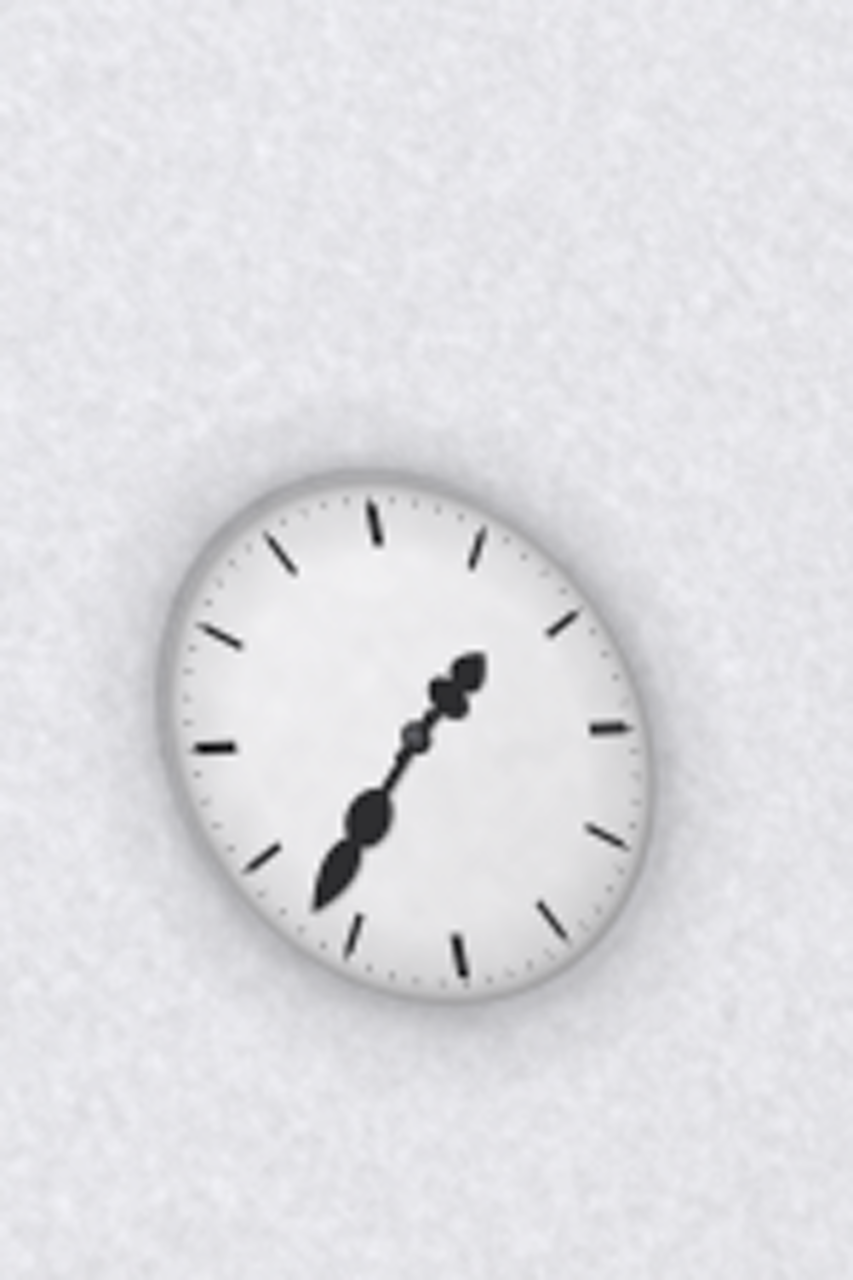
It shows 1 h 37 min
